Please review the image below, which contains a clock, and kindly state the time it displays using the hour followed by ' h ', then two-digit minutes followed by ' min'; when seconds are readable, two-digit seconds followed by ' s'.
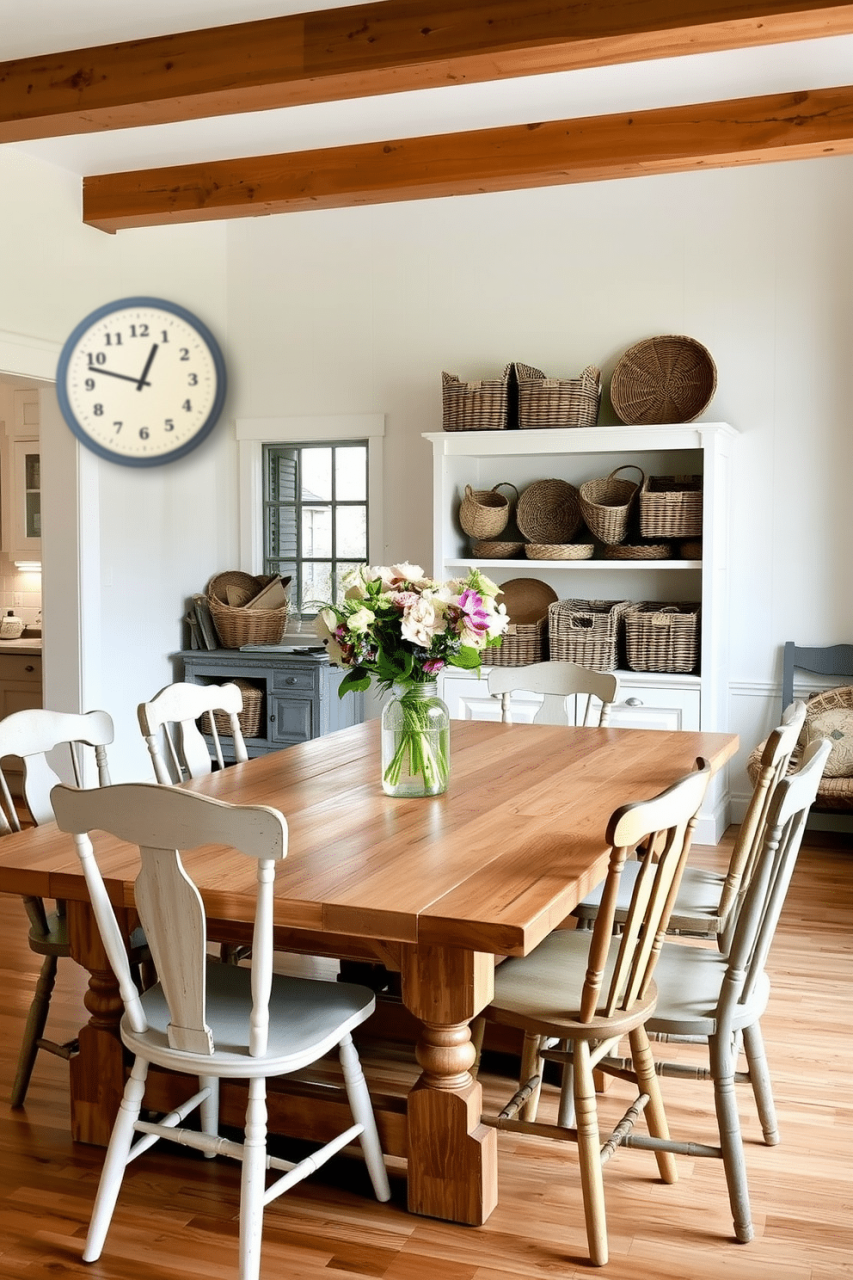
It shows 12 h 48 min
